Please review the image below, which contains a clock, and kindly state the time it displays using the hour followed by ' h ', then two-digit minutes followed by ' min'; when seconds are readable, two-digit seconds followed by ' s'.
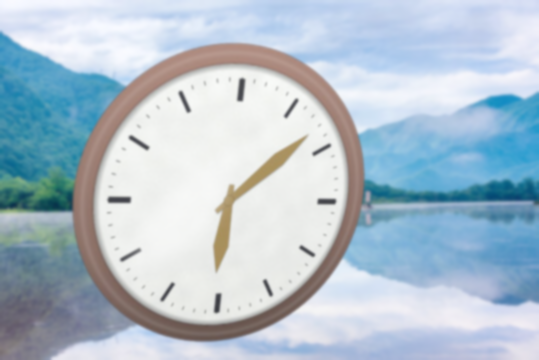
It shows 6 h 08 min
